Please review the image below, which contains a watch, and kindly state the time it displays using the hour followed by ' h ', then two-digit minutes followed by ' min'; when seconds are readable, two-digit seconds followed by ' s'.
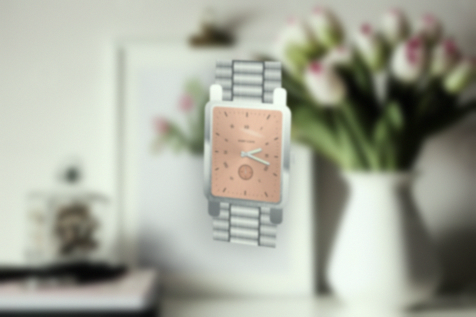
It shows 2 h 18 min
